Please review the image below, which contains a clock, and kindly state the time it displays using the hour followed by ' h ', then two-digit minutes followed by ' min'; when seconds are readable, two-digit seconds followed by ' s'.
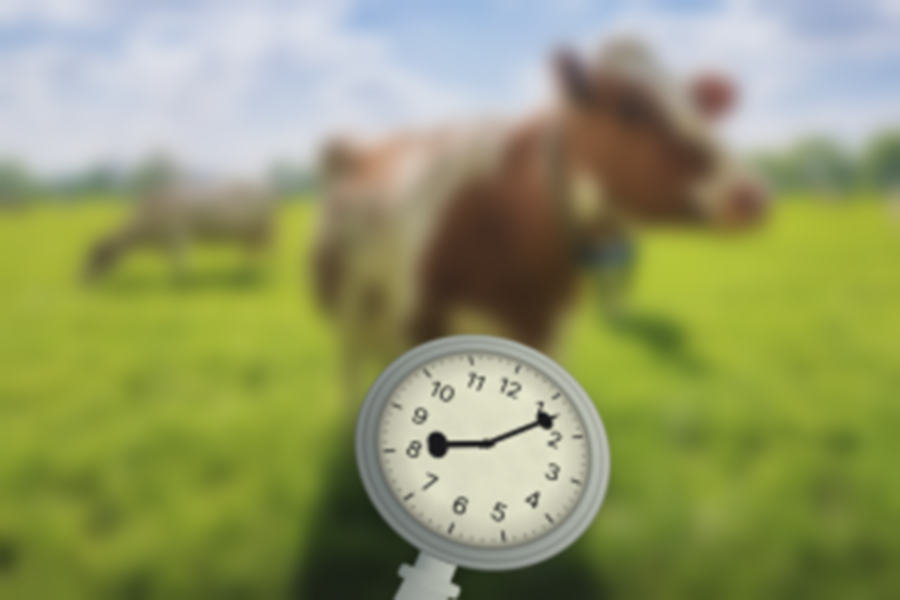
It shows 8 h 07 min
